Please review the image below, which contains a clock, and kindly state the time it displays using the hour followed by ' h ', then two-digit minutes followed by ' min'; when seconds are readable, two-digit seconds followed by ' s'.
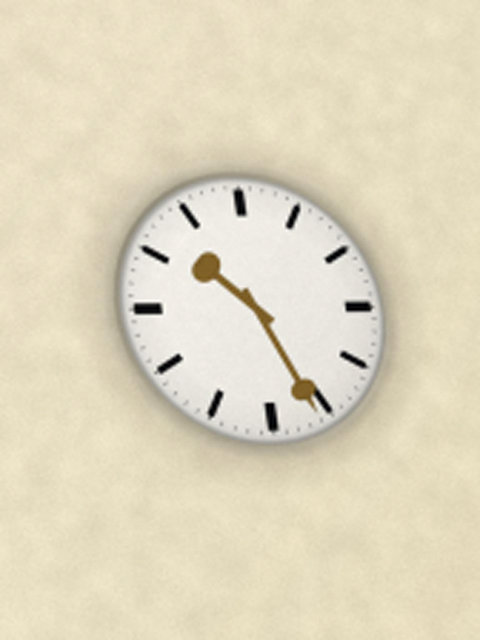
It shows 10 h 26 min
